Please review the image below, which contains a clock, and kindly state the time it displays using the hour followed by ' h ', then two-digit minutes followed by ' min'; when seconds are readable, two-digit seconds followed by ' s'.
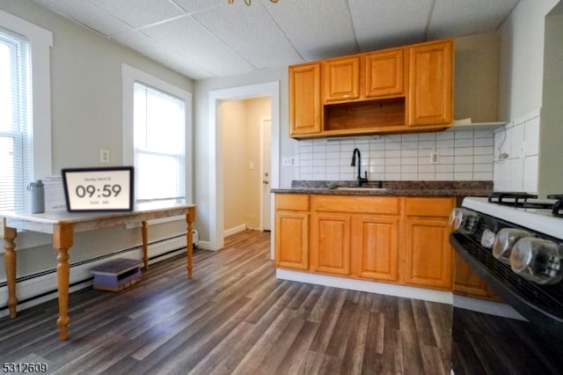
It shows 9 h 59 min
